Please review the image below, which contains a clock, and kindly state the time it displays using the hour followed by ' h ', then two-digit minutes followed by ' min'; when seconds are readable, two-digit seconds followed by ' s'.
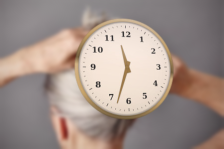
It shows 11 h 33 min
